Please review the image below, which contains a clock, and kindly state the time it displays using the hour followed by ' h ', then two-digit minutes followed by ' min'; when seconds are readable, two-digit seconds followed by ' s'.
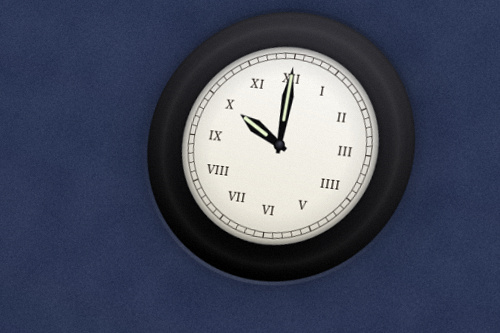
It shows 10 h 00 min
